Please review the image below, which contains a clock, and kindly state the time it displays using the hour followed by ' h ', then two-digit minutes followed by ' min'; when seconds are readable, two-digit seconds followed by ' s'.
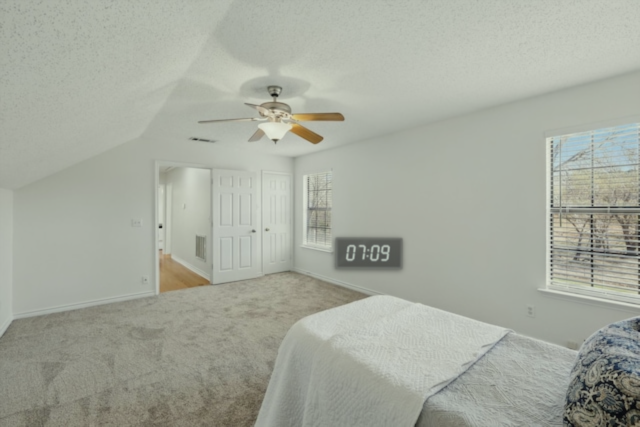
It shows 7 h 09 min
